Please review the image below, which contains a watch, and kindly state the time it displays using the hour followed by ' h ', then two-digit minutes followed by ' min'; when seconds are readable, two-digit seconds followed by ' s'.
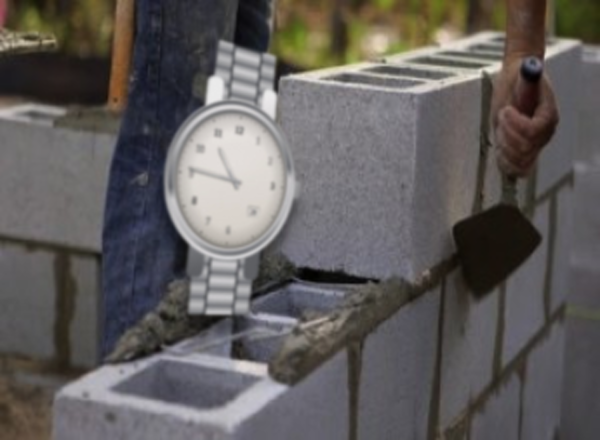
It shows 10 h 46 min
